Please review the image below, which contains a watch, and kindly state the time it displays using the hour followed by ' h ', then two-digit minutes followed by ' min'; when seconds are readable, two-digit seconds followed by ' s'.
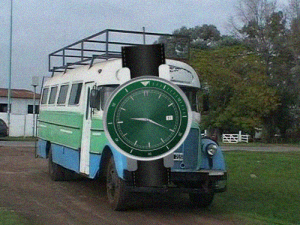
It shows 9 h 20 min
